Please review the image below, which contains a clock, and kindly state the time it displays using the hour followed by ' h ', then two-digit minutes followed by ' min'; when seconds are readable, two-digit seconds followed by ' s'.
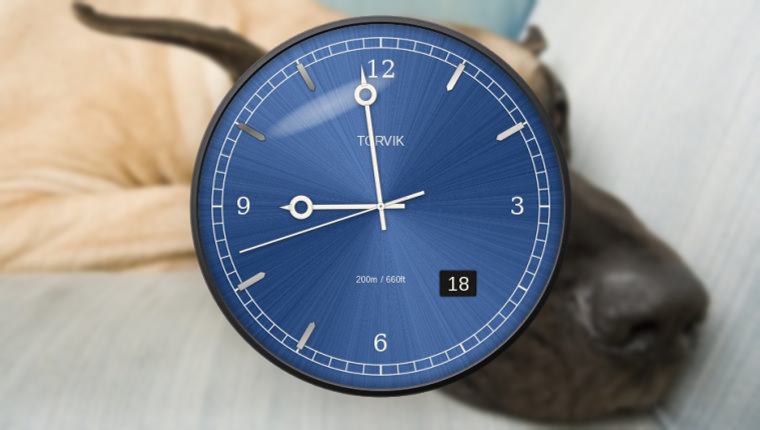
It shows 8 h 58 min 42 s
